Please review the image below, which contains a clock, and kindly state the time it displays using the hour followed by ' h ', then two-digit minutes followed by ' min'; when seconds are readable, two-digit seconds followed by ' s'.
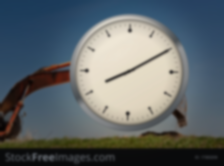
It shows 8 h 10 min
